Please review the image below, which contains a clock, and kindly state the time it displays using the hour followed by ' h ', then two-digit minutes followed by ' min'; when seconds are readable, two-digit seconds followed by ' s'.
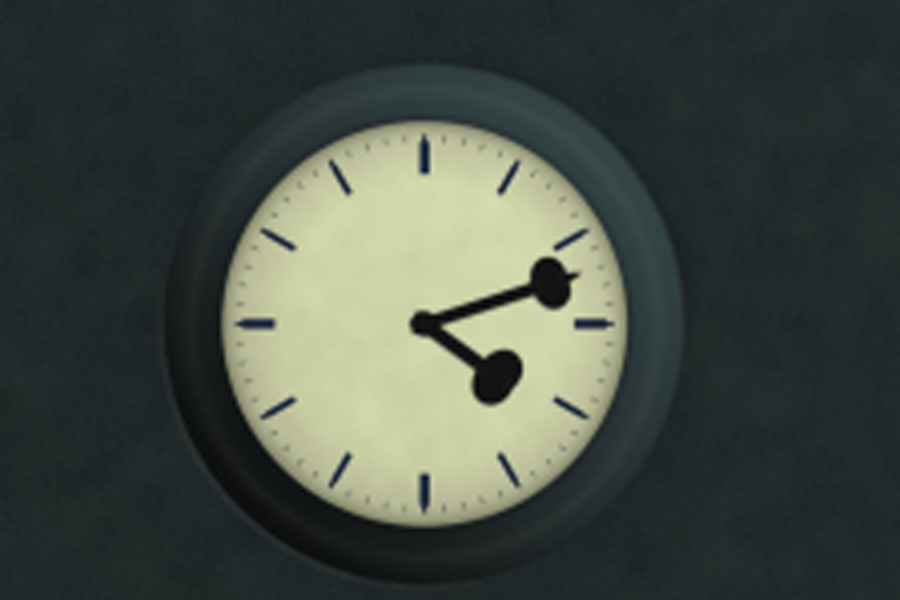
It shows 4 h 12 min
